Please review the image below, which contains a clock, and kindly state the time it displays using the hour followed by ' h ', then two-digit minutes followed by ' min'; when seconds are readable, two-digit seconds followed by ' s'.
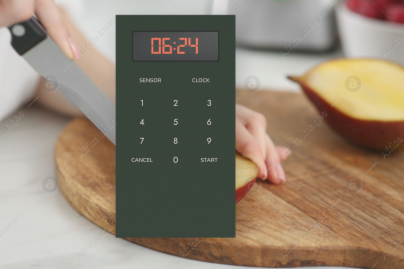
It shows 6 h 24 min
